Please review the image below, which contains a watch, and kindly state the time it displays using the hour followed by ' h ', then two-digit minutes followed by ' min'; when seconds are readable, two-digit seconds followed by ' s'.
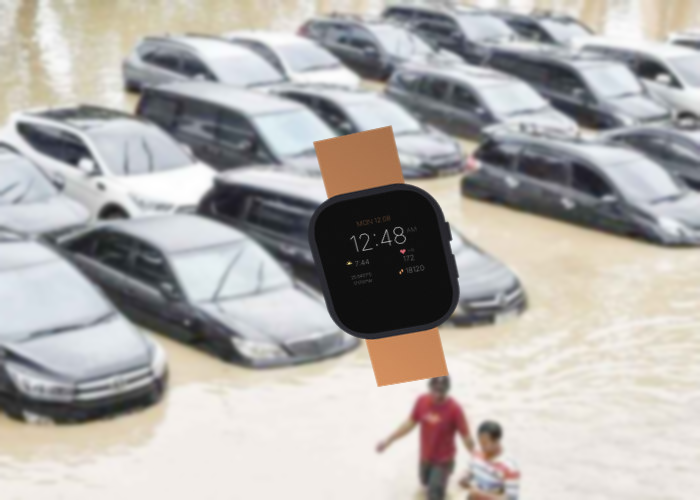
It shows 12 h 48 min
